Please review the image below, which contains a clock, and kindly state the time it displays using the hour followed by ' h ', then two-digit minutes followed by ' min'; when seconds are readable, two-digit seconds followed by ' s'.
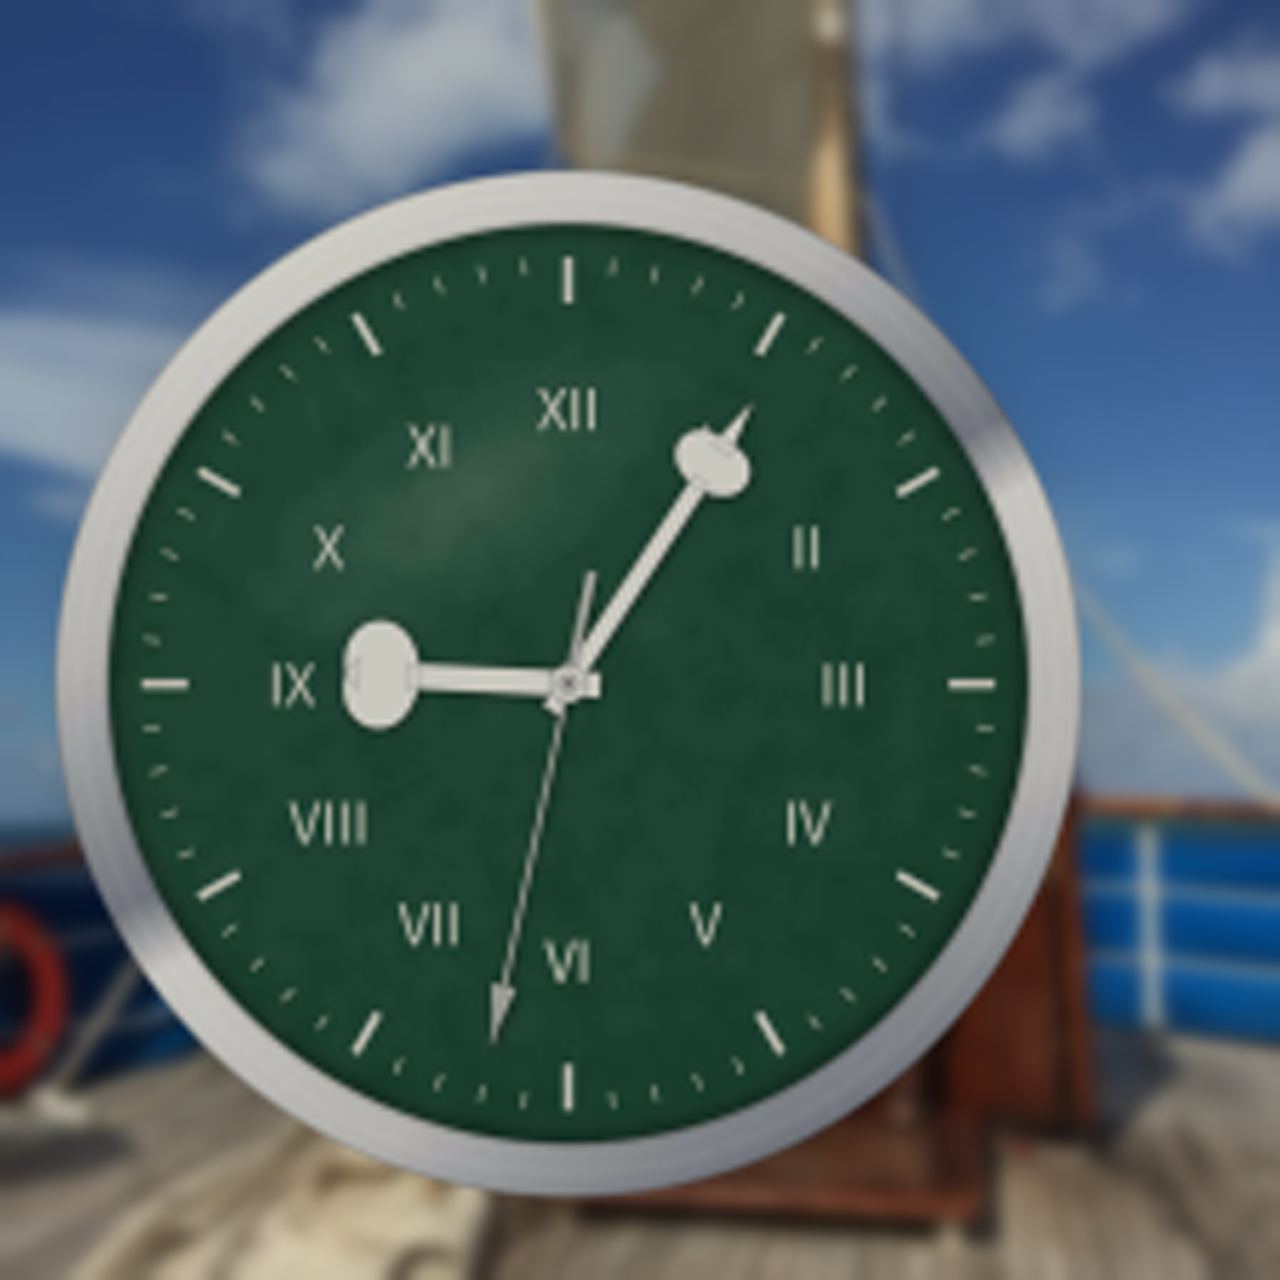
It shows 9 h 05 min 32 s
